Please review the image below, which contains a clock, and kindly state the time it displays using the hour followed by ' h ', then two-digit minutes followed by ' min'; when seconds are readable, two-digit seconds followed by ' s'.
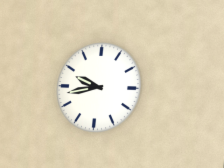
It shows 9 h 43 min
